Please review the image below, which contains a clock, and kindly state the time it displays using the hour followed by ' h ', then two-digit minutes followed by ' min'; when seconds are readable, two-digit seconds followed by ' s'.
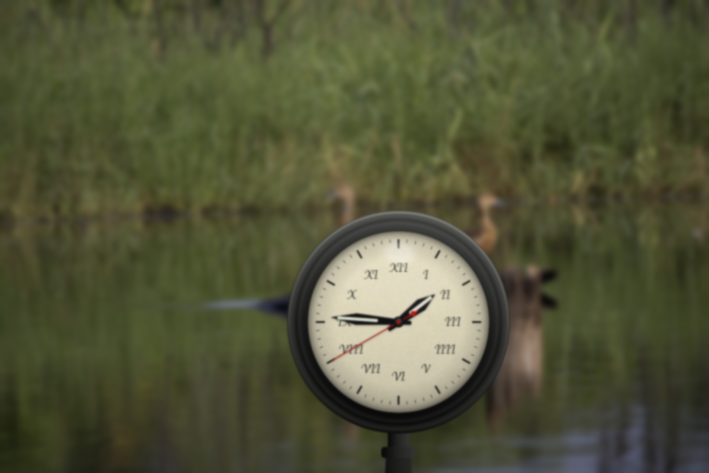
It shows 1 h 45 min 40 s
